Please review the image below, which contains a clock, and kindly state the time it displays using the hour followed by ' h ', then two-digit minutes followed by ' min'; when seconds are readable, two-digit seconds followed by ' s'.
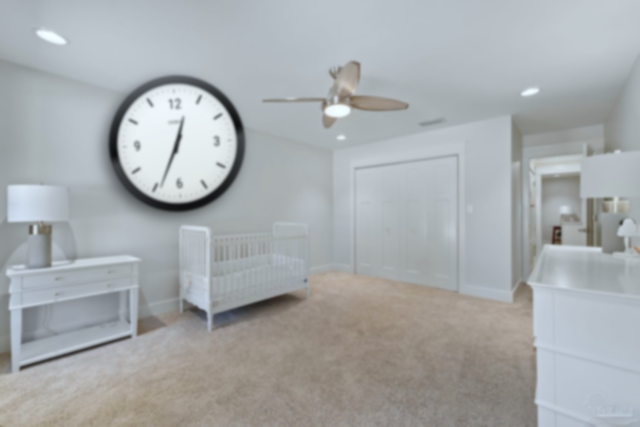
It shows 12 h 34 min
